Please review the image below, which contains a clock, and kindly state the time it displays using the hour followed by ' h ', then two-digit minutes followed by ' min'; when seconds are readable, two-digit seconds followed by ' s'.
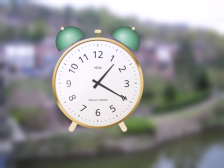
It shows 1 h 20 min
